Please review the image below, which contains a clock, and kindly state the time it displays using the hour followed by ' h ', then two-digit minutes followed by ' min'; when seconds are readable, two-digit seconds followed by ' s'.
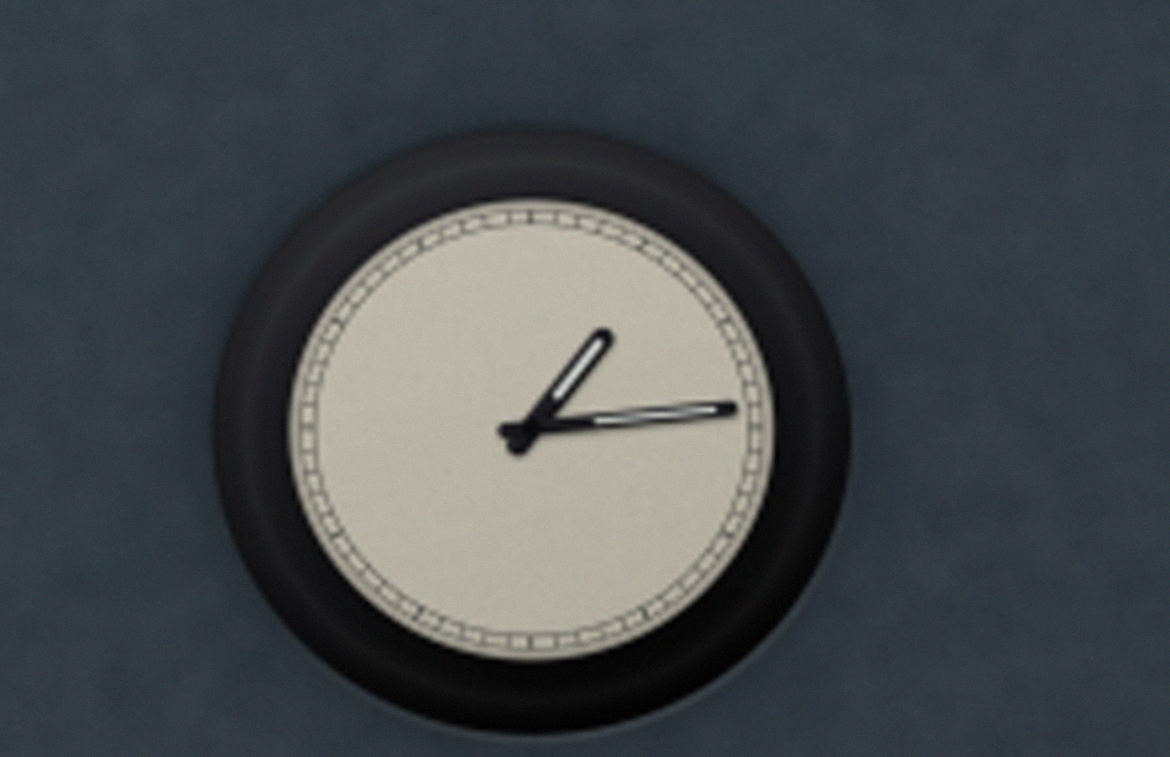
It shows 1 h 14 min
